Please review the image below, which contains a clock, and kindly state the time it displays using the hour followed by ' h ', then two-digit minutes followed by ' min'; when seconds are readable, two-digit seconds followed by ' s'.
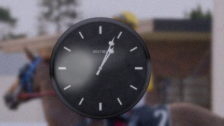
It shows 1 h 04 min
